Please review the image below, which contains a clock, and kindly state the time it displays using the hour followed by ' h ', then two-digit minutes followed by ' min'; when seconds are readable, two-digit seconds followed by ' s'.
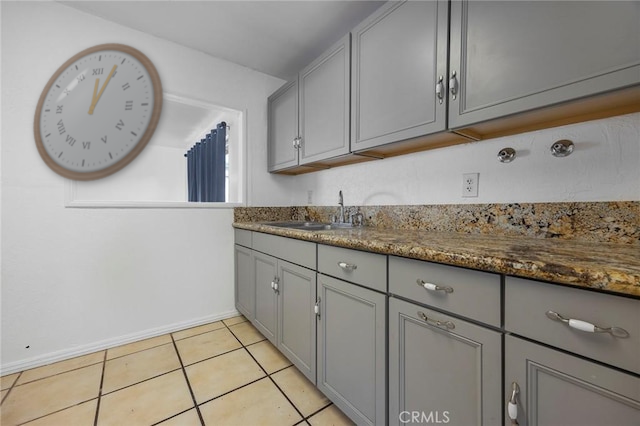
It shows 12 h 04 min
